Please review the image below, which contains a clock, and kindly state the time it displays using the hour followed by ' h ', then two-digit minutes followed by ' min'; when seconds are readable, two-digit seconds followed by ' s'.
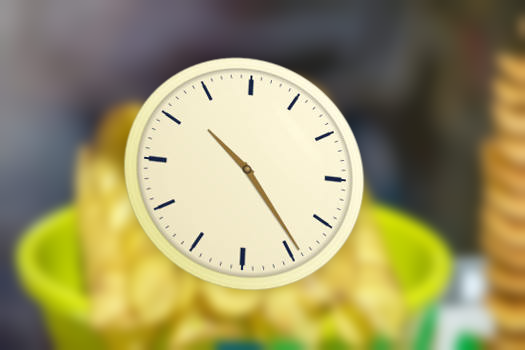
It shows 10 h 24 min
